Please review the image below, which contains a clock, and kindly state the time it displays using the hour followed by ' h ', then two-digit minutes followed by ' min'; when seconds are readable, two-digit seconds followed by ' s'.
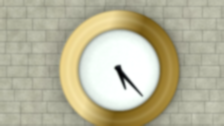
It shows 5 h 23 min
